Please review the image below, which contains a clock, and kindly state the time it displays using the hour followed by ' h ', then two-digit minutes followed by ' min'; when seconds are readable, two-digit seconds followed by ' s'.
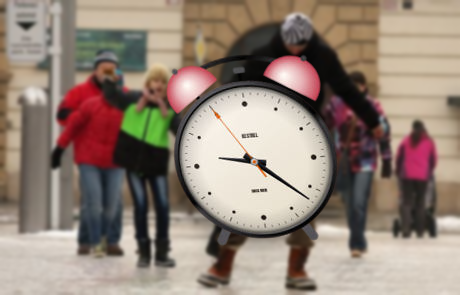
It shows 9 h 21 min 55 s
